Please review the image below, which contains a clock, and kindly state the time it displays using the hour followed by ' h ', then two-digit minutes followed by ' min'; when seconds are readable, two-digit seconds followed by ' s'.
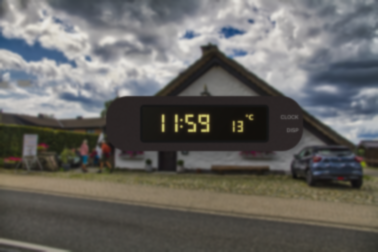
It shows 11 h 59 min
